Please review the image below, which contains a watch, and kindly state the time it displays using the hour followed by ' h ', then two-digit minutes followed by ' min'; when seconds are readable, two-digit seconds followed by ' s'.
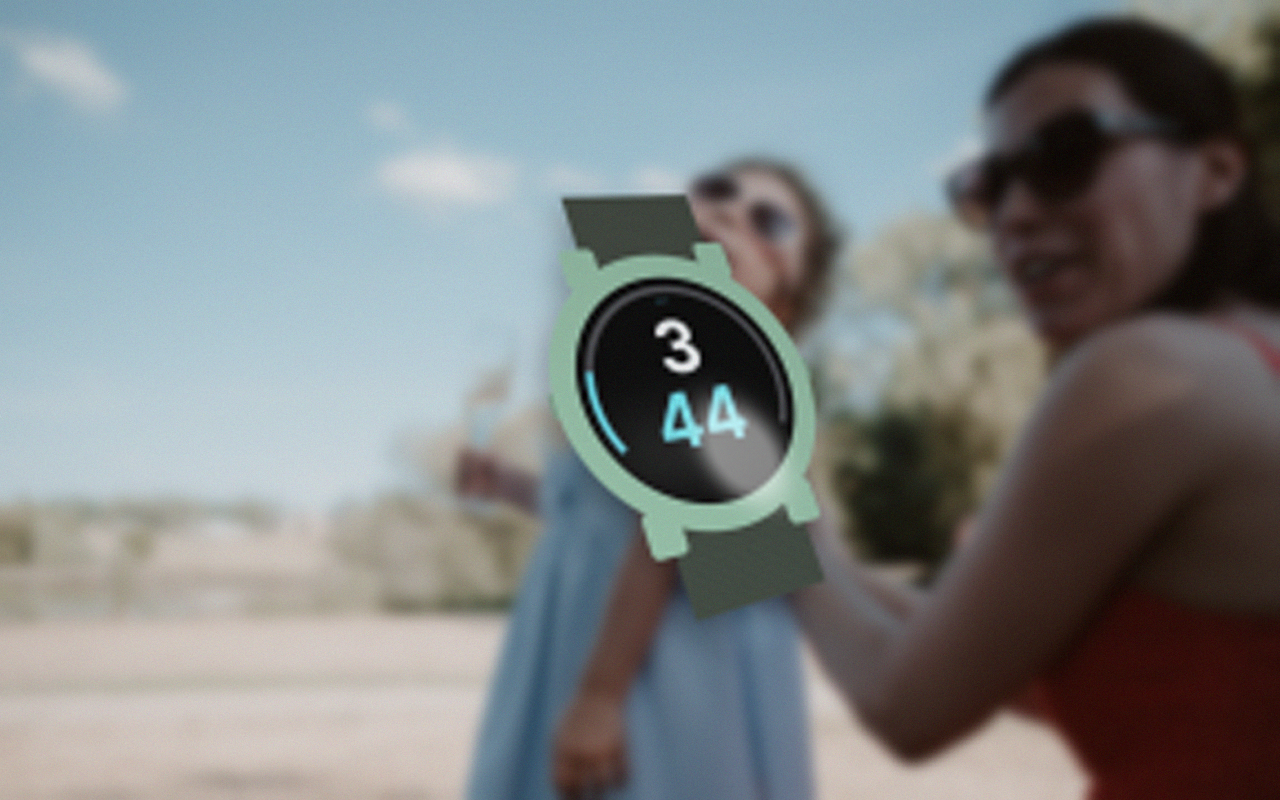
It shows 3 h 44 min
